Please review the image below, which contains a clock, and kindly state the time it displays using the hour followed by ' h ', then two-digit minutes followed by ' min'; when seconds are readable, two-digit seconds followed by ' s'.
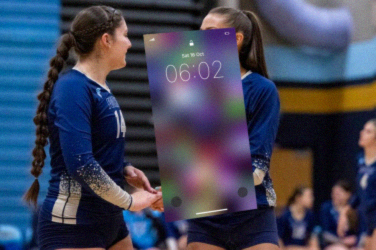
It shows 6 h 02 min
